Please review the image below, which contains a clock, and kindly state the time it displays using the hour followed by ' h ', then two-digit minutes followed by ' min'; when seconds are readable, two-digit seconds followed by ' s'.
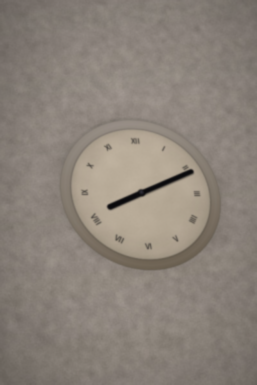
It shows 8 h 11 min
